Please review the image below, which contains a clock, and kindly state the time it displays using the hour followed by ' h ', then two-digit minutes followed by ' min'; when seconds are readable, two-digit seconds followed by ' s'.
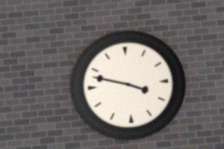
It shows 3 h 48 min
